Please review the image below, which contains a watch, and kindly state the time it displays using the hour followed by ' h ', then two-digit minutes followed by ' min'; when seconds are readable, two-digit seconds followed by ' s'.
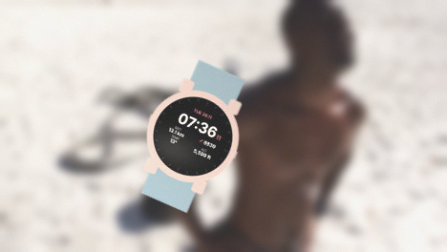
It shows 7 h 36 min
